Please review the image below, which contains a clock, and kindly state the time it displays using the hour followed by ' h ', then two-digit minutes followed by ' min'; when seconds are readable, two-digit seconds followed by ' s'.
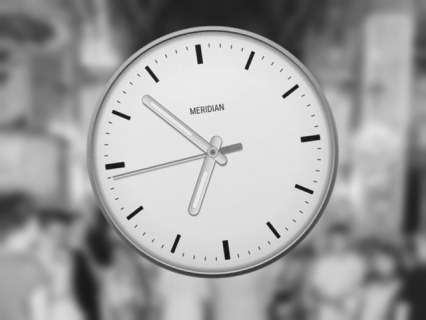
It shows 6 h 52 min 44 s
